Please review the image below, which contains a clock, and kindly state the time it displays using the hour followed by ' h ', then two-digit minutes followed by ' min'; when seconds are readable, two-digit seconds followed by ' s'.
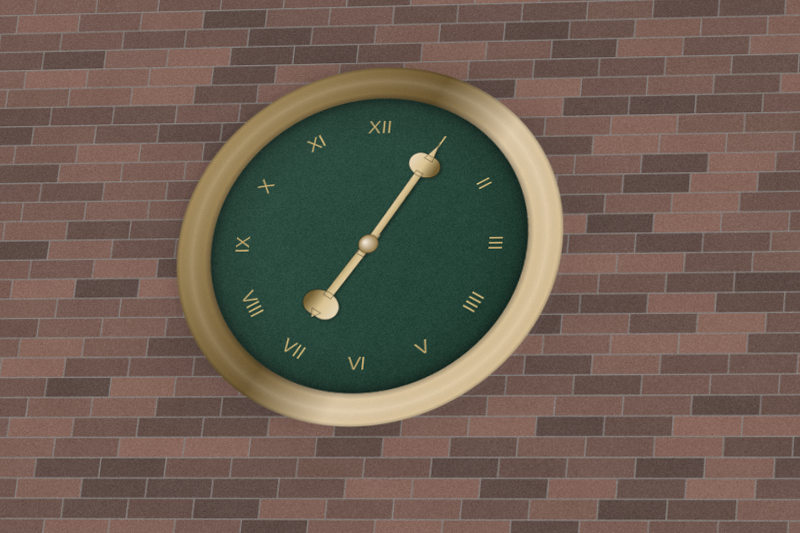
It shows 7 h 05 min
